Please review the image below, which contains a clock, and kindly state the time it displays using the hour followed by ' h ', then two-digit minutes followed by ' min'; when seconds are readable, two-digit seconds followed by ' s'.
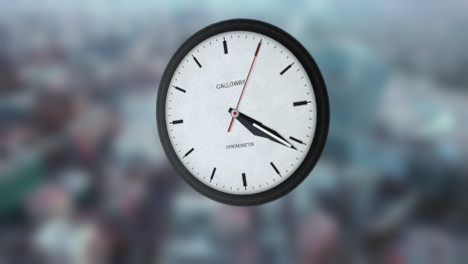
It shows 4 h 21 min 05 s
